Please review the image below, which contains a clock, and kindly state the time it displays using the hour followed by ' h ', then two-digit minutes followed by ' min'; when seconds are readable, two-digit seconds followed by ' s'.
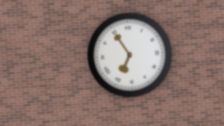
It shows 6 h 55 min
